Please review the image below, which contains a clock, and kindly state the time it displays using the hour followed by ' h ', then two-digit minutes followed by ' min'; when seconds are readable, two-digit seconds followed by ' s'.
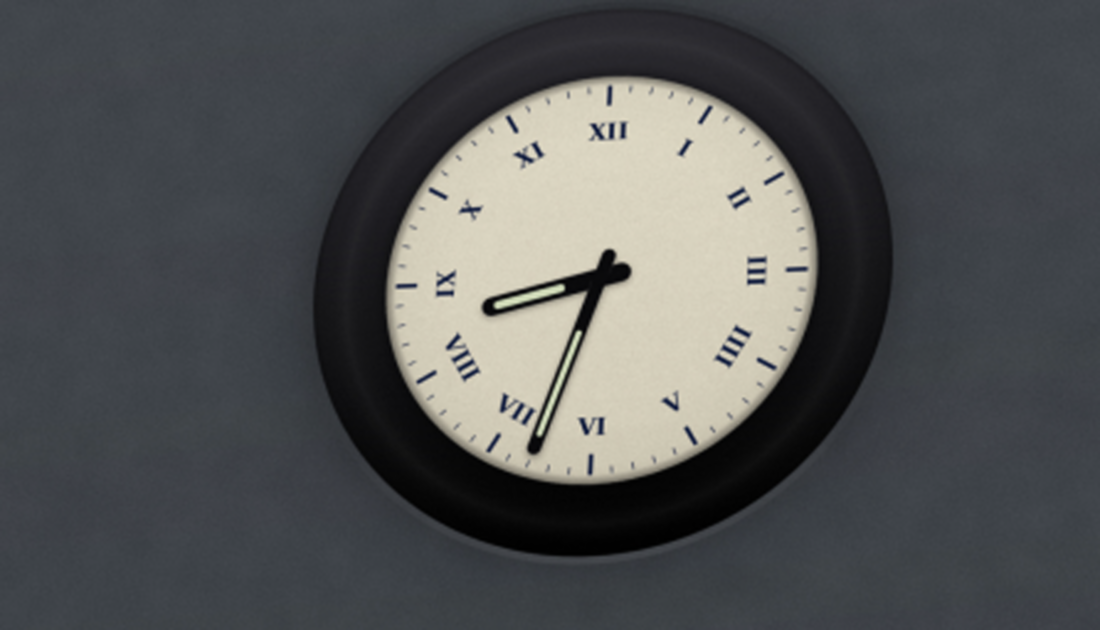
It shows 8 h 33 min
